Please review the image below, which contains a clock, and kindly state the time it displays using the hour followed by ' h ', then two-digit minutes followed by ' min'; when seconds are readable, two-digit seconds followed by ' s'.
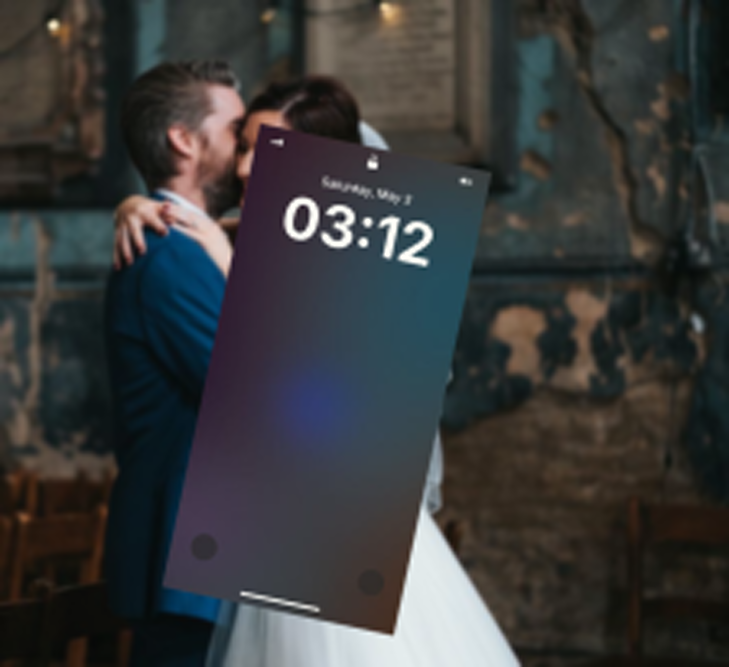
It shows 3 h 12 min
